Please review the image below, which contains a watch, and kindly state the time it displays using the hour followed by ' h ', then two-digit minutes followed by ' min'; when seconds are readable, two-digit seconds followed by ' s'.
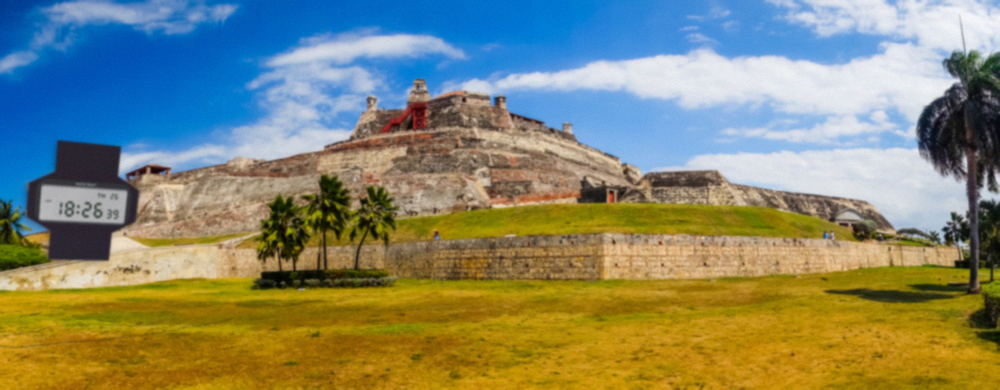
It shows 18 h 26 min
